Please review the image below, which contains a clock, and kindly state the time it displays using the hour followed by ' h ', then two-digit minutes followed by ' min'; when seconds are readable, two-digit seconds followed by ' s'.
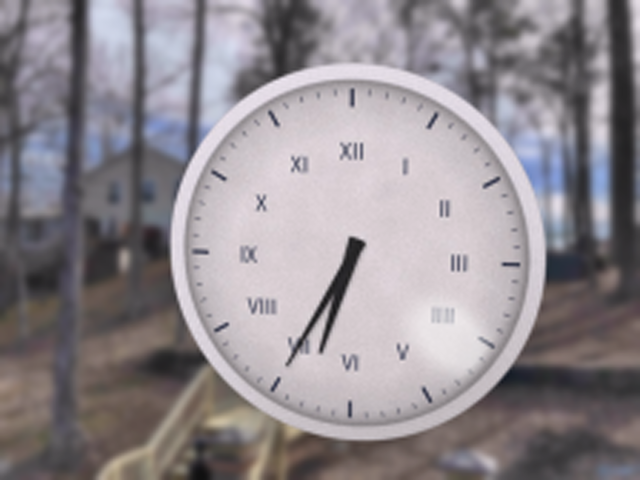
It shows 6 h 35 min
